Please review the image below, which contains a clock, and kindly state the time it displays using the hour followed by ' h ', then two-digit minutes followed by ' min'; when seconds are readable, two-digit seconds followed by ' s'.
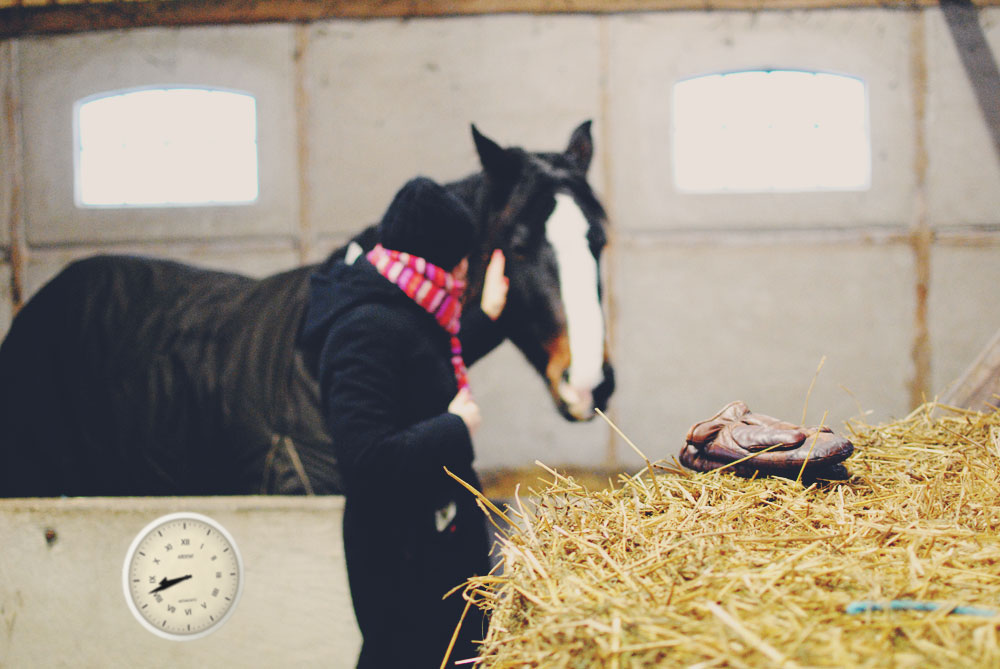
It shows 8 h 42 min
